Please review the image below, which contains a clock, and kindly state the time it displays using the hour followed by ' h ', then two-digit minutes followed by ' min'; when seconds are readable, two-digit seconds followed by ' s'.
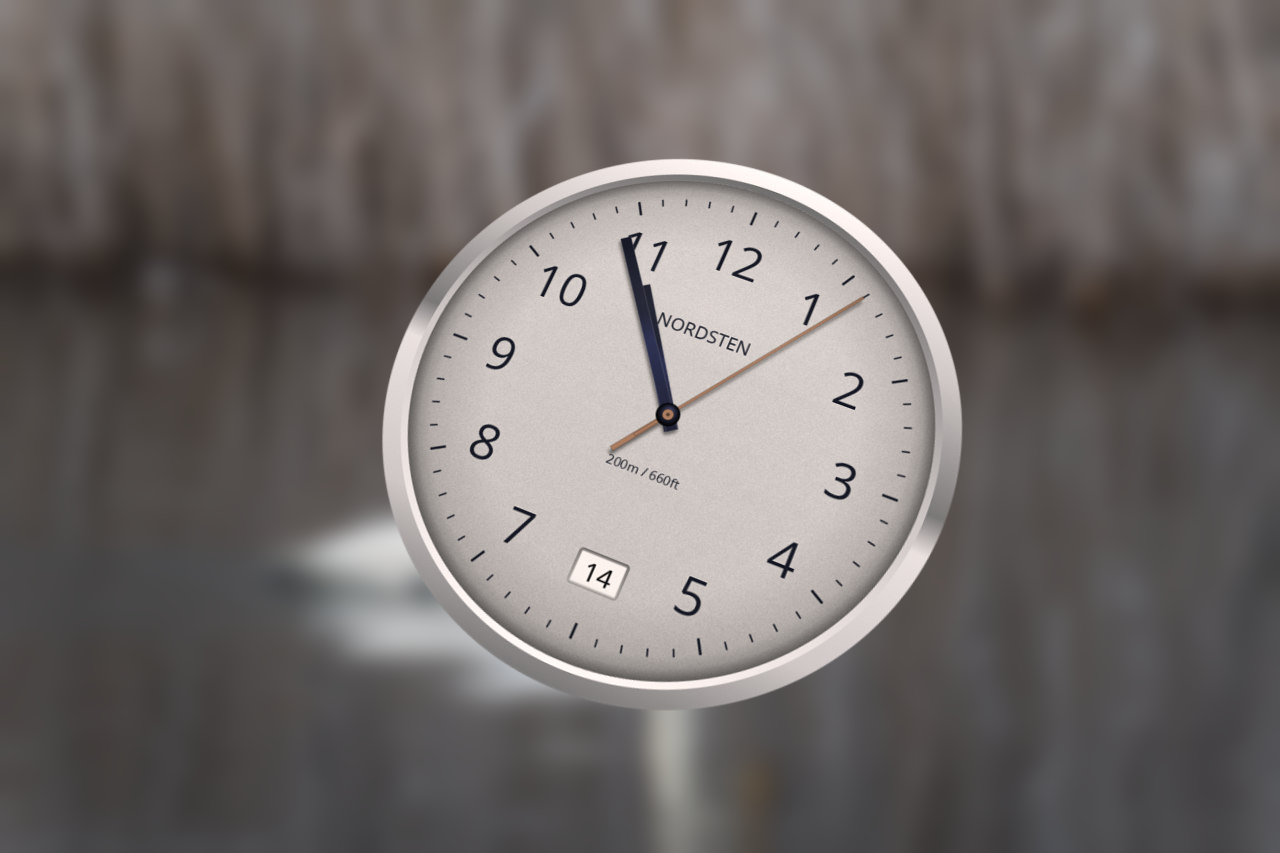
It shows 10 h 54 min 06 s
